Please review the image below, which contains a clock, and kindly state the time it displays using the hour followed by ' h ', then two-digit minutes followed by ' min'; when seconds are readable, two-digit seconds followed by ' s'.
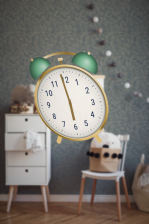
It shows 5 h 59 min
